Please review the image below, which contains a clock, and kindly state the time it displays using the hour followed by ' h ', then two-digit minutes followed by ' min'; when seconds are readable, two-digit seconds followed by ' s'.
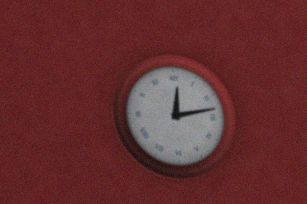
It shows 12 h 13 min
